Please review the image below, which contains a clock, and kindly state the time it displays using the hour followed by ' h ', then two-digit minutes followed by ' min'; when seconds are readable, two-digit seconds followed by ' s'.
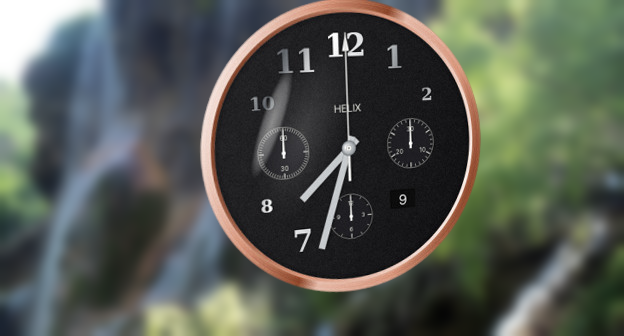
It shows 7 h 33 min
